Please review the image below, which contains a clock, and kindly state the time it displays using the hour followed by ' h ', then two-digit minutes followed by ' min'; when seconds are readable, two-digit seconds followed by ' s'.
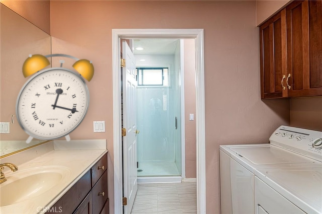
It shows 12 h 17 min
